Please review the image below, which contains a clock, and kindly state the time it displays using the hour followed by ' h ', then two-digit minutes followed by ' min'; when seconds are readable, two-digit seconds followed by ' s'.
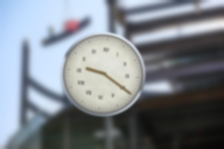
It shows 9 h 20 min
